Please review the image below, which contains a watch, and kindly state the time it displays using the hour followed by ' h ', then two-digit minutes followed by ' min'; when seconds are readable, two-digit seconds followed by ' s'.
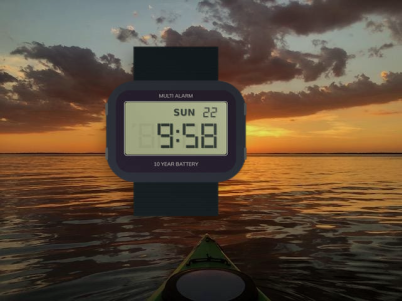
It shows 9 h 58 min
